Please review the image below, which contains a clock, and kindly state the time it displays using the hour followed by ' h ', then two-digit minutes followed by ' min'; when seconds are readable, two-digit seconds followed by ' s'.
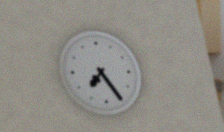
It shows 7 h 25 min
